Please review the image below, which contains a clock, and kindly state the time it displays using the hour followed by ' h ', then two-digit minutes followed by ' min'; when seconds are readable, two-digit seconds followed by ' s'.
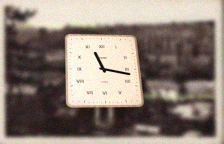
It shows 11 h 17 min
